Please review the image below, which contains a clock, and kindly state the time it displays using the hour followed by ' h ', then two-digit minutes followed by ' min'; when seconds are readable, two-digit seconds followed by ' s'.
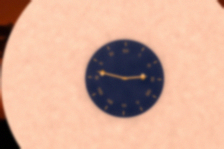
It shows 2 h 47 min
